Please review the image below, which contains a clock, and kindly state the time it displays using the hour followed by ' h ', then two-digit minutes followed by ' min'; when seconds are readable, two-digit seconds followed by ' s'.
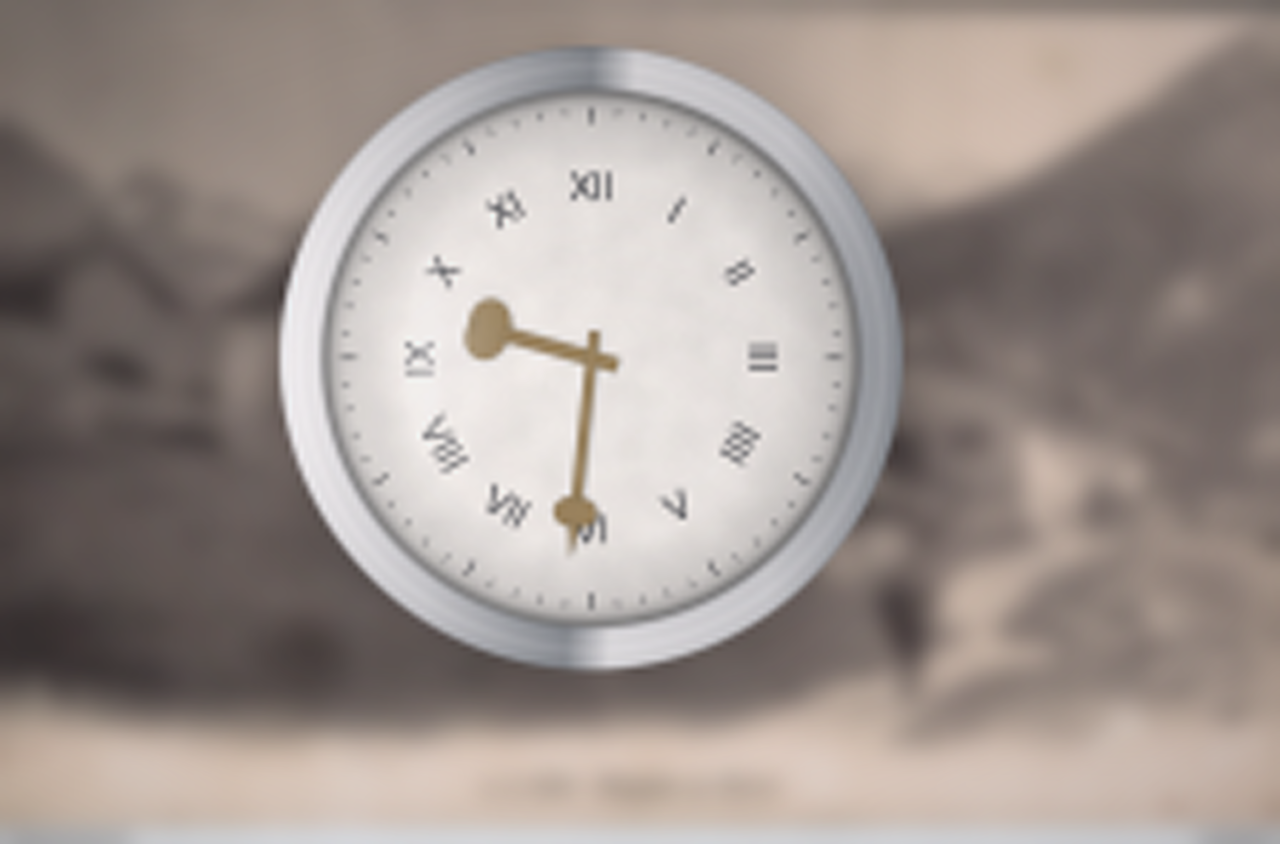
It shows 9 h 31 min
